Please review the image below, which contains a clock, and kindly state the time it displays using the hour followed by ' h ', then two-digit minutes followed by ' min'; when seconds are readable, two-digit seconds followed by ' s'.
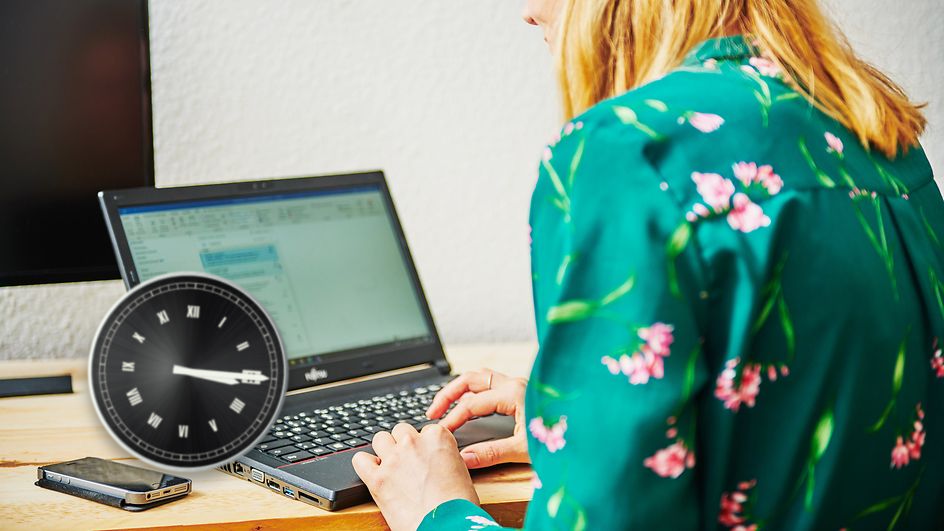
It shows 3 h 15 min
